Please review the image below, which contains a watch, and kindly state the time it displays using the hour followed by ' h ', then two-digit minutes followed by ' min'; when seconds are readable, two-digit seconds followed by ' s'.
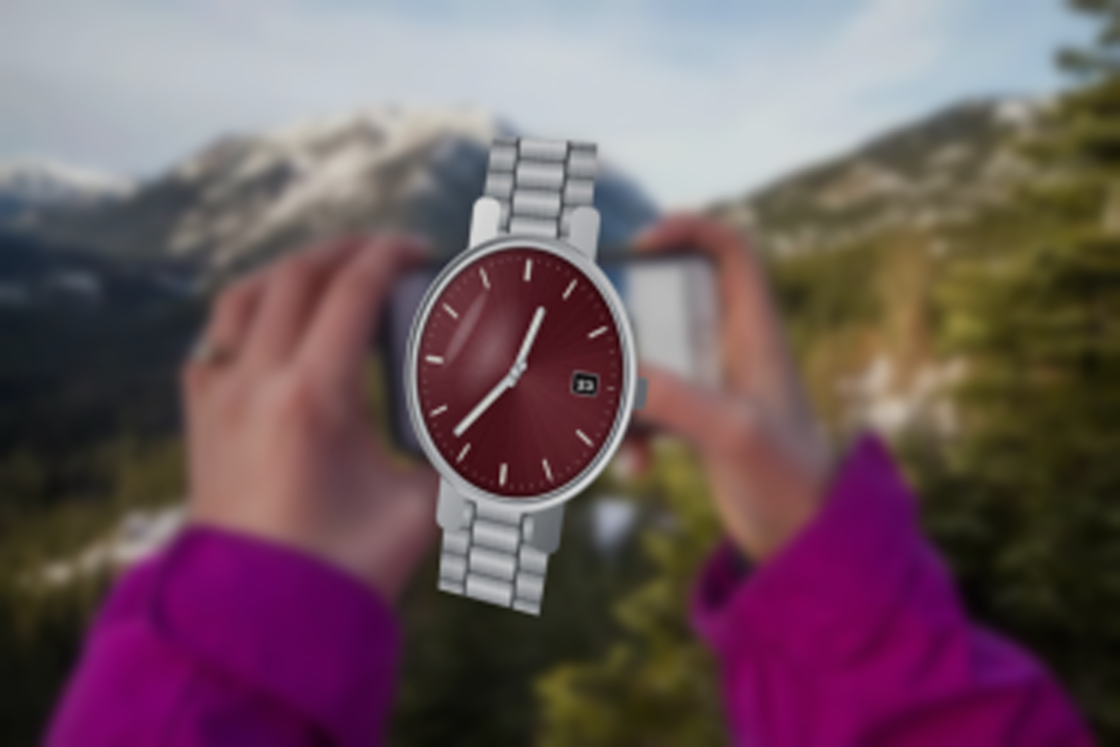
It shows 12 h 37 min
